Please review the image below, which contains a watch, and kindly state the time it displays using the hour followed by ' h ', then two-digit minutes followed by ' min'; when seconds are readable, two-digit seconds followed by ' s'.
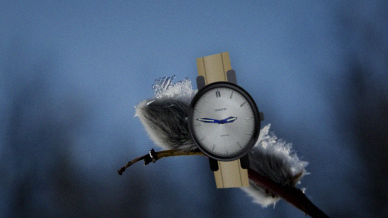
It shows 2 h 47 min
